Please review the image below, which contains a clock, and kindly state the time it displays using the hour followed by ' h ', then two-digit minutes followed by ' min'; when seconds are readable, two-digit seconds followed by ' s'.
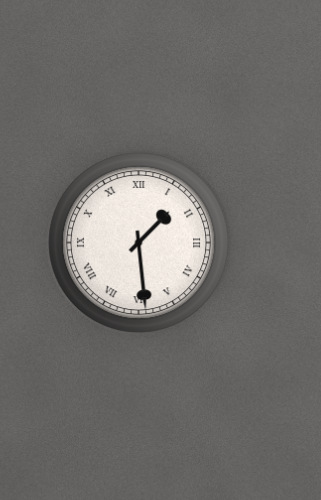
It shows 1 h 29 min
